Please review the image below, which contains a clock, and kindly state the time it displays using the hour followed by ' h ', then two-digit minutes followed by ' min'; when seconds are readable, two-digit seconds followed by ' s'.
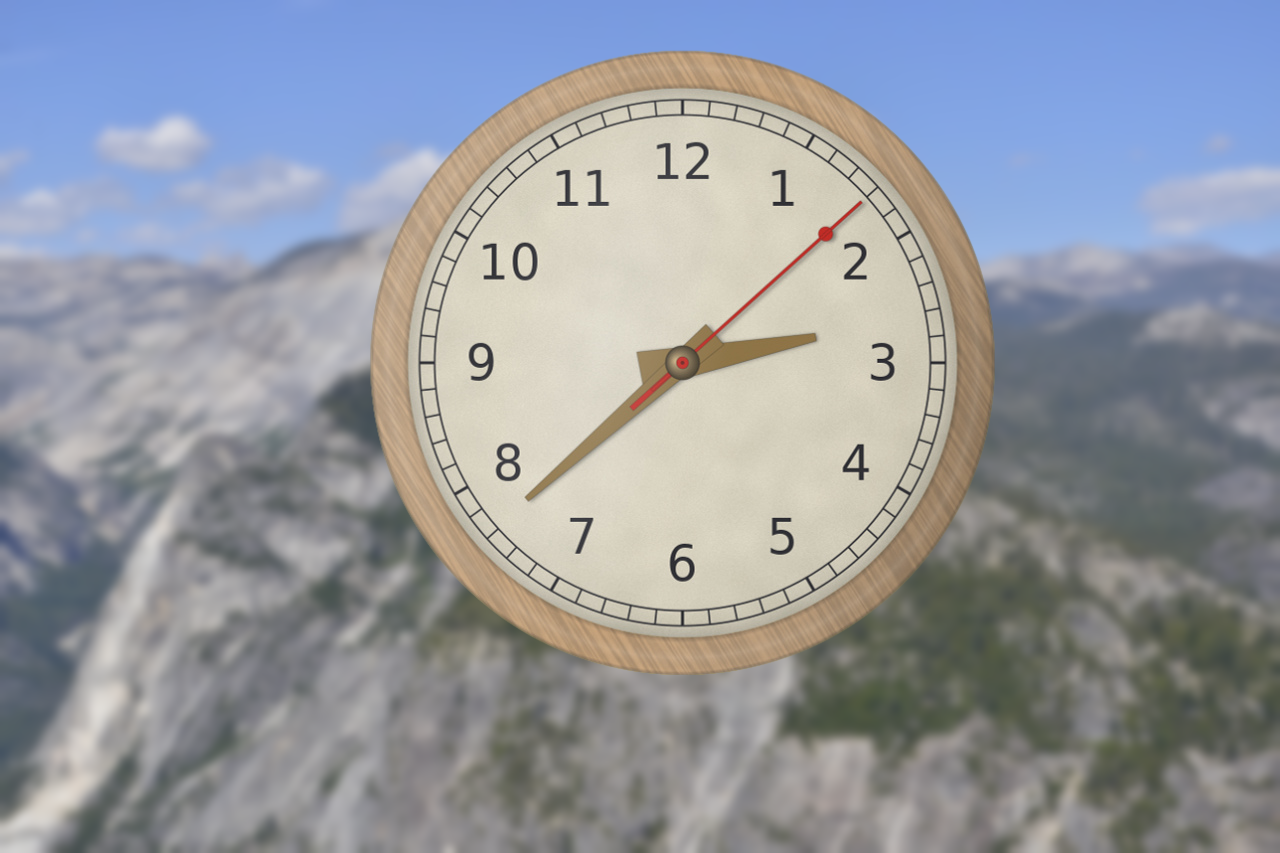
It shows 2 h 38 min 08 s
